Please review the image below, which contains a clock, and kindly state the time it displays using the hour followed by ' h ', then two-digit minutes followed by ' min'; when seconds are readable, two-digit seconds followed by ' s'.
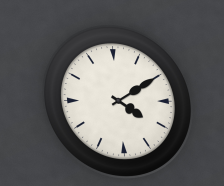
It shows 4 h 10 min
